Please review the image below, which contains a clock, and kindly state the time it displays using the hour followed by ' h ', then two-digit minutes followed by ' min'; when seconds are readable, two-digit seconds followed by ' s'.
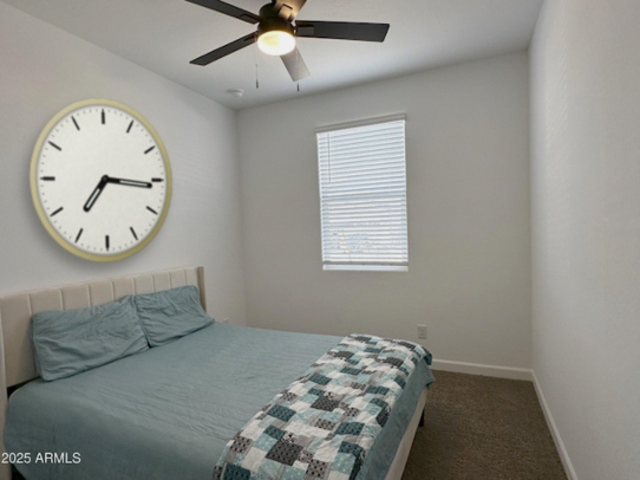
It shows 7 h 16 min
